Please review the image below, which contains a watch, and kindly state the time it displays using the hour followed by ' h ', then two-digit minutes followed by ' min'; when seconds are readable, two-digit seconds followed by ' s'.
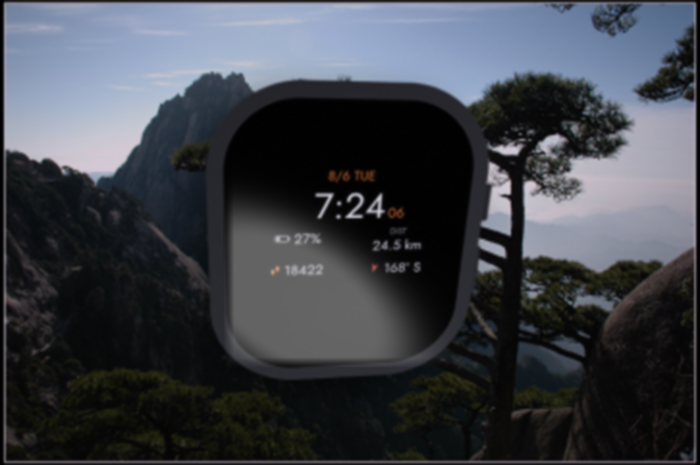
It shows 7 h 24 min
